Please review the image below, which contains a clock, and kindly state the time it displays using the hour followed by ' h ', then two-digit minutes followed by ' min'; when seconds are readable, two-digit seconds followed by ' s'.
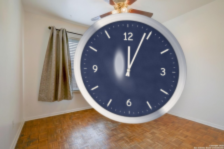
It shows 12 h 04 min
